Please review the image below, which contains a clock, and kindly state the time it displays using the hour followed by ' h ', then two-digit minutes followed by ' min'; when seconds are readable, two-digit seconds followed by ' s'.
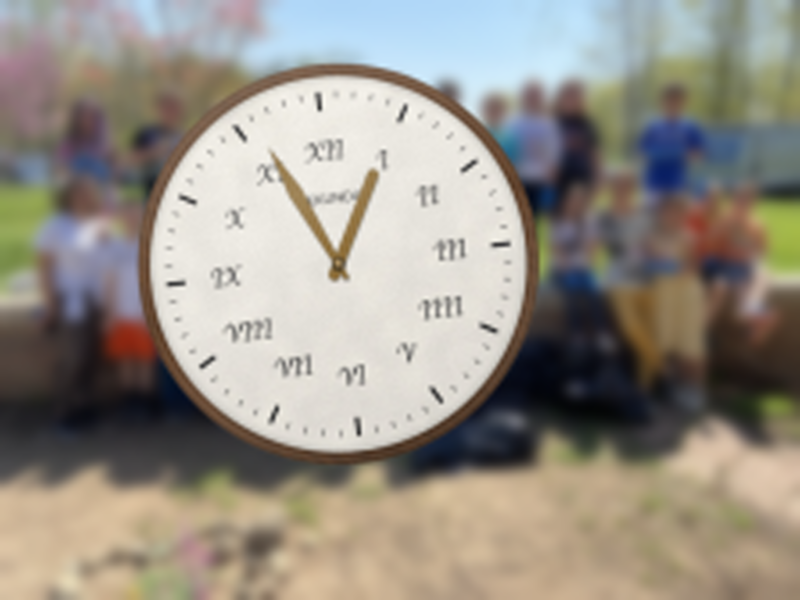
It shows 12 h 56 min
